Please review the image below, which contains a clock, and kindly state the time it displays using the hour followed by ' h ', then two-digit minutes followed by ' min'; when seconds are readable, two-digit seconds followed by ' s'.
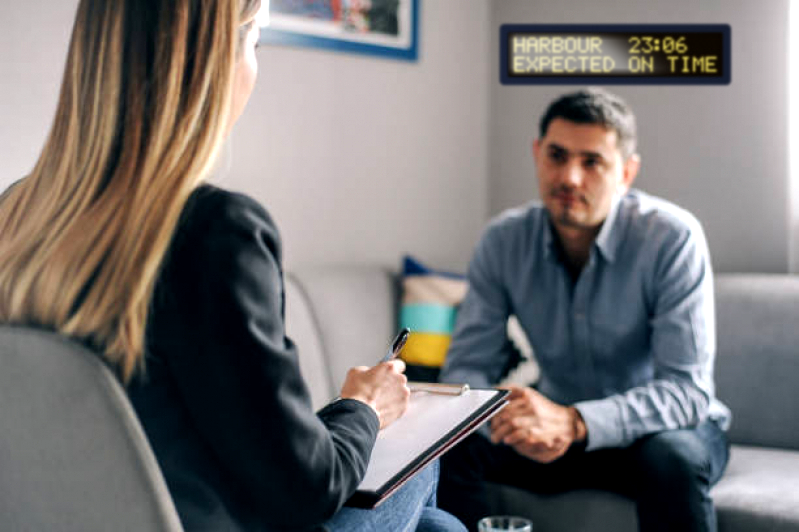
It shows 23 h 06 min
